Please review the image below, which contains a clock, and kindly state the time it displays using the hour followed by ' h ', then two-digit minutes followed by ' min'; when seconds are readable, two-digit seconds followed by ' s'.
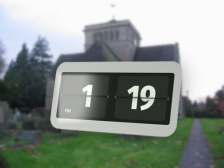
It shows 1 h 19 min
